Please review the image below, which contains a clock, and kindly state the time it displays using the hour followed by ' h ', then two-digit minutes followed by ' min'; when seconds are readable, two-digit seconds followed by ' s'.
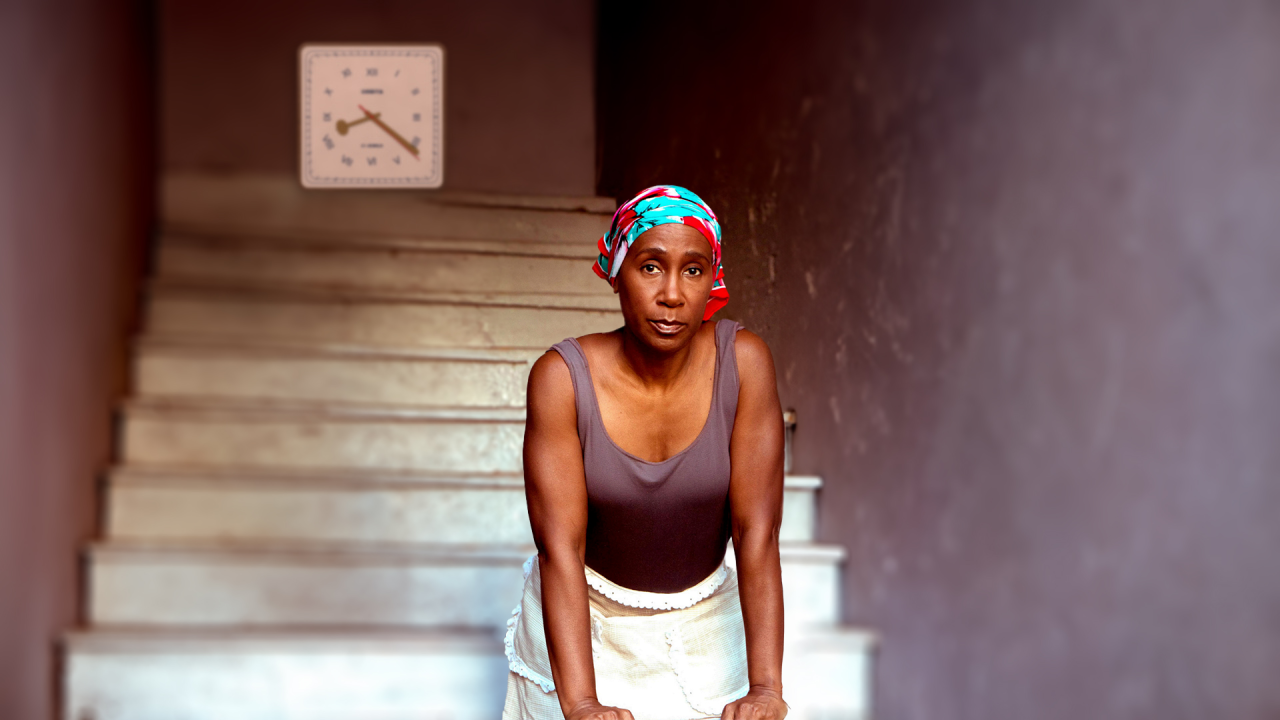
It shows 8 h 21 min 22 s
